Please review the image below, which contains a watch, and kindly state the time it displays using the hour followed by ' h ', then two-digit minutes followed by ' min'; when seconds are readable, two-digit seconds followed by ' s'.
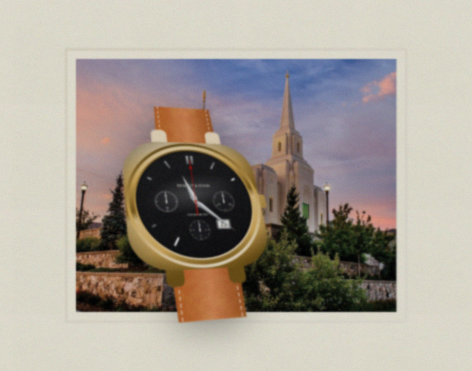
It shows 11 h 22 min
